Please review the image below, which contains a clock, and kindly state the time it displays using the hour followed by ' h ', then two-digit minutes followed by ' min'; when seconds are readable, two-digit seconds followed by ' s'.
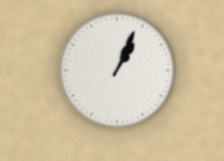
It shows 1 h 04 min
